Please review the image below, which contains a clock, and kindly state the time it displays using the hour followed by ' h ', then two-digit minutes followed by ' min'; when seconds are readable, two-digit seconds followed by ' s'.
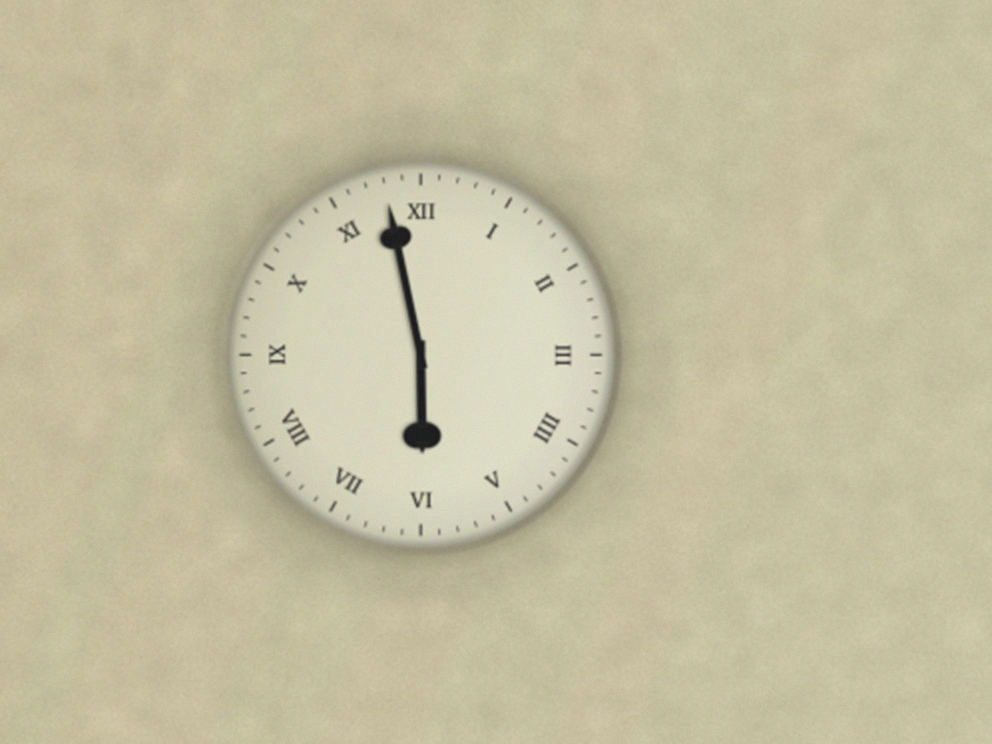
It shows 5 h 58 min
